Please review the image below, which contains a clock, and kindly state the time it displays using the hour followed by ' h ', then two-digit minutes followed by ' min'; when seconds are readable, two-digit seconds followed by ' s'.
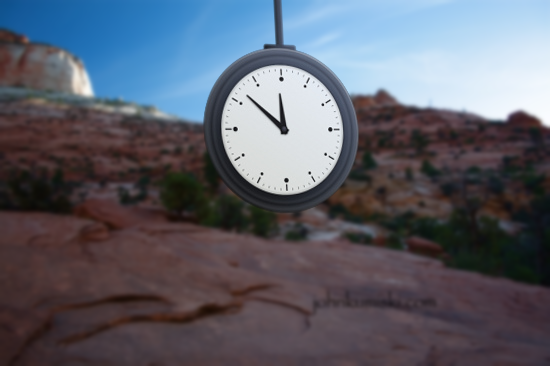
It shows 11 h 52 min
